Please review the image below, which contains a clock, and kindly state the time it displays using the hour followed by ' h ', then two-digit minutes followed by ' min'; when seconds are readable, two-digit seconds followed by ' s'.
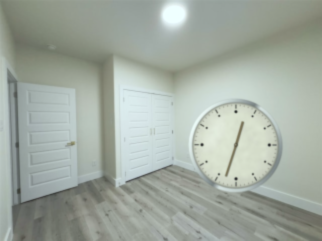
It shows 12 h 33 min
